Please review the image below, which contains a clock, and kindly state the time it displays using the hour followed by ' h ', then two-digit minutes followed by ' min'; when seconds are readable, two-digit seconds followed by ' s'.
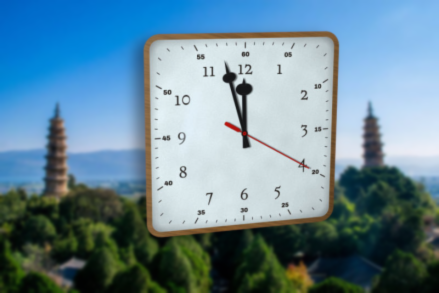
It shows 11 h 57 min 20 s
